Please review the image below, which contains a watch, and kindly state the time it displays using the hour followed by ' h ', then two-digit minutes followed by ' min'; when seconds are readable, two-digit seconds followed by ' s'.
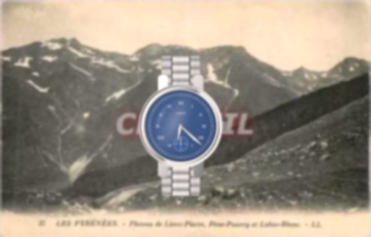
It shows 6 h 22 min
